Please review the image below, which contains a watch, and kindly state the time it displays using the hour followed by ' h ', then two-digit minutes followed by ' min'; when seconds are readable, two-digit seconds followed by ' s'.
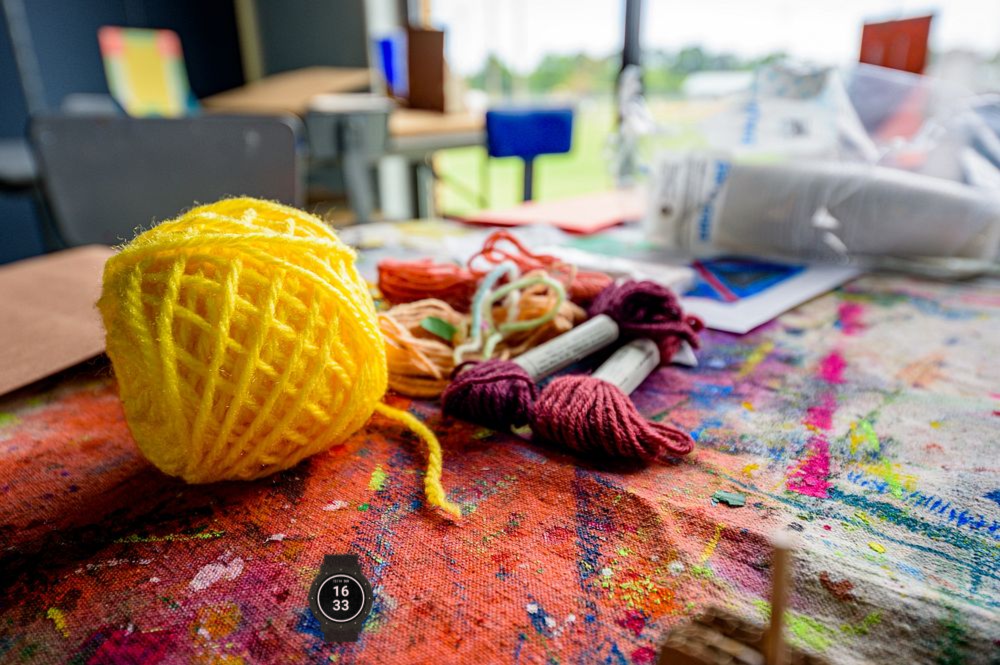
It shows 16 h 33 min
